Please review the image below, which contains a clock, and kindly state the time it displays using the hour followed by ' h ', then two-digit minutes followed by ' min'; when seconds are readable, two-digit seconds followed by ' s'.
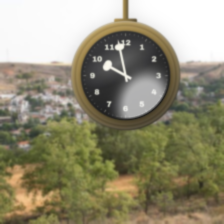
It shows 9 h 58 min
